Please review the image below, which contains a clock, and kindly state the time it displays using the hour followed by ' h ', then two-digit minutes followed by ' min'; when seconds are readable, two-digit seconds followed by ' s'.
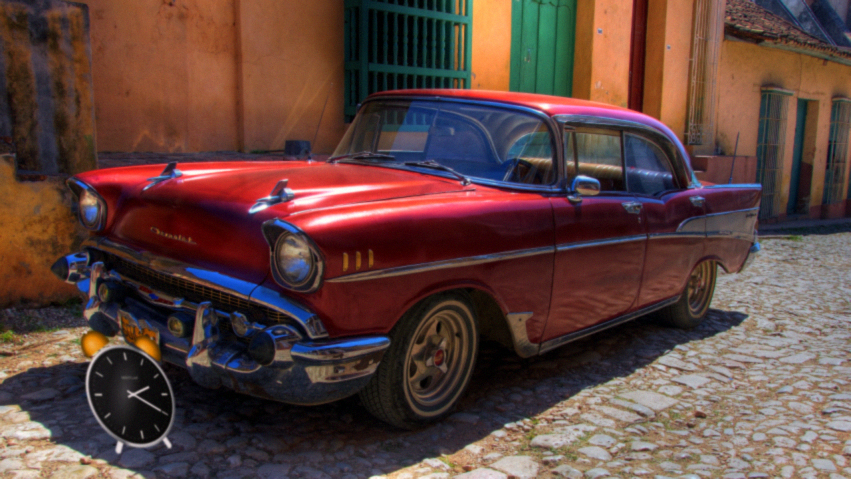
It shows 2 h 20 min
